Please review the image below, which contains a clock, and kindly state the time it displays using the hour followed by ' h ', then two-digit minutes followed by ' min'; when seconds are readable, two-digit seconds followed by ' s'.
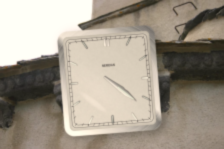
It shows 4 h 22 min
